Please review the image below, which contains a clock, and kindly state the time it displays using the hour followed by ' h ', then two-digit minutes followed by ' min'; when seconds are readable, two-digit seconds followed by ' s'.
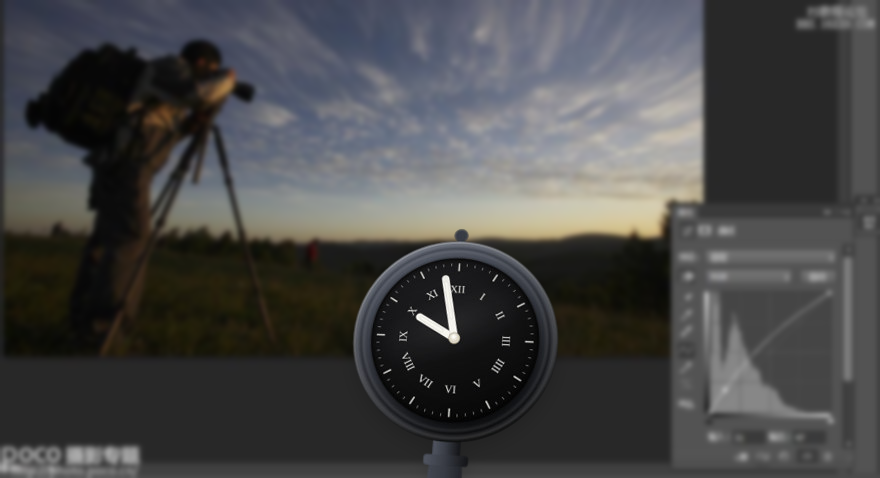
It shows 9 h 58 min
